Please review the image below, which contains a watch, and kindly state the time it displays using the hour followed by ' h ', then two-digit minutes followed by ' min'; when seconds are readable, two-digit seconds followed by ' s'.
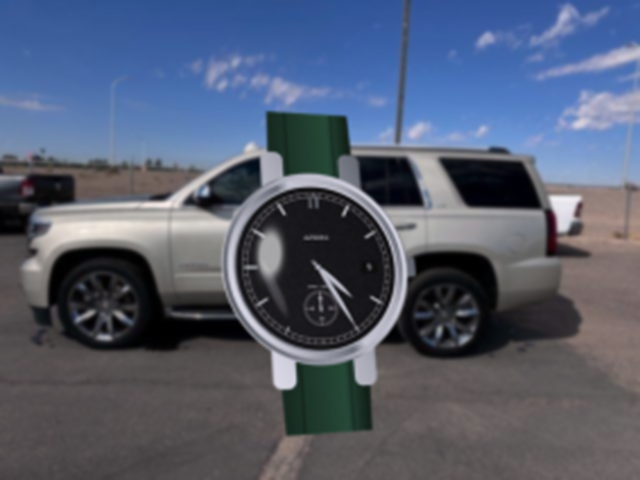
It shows 4 h 25 min
